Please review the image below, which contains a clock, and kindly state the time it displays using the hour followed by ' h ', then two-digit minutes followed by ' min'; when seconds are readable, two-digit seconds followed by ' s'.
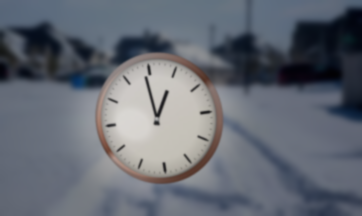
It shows 12 h 59 min
